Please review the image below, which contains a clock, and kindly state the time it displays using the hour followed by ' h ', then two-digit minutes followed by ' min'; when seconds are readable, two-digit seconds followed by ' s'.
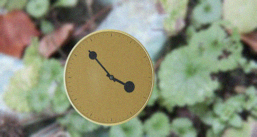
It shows 3 h 53 min
